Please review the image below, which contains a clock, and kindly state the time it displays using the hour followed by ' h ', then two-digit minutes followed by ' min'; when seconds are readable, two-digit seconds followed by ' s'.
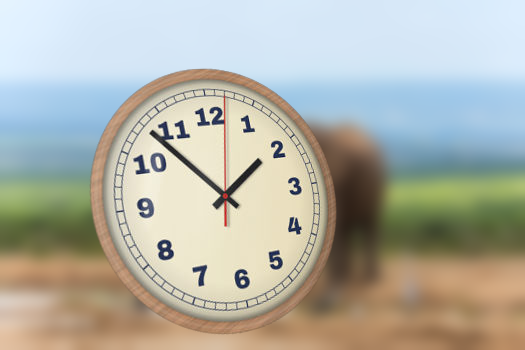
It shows 1 h 53 min 02 s
